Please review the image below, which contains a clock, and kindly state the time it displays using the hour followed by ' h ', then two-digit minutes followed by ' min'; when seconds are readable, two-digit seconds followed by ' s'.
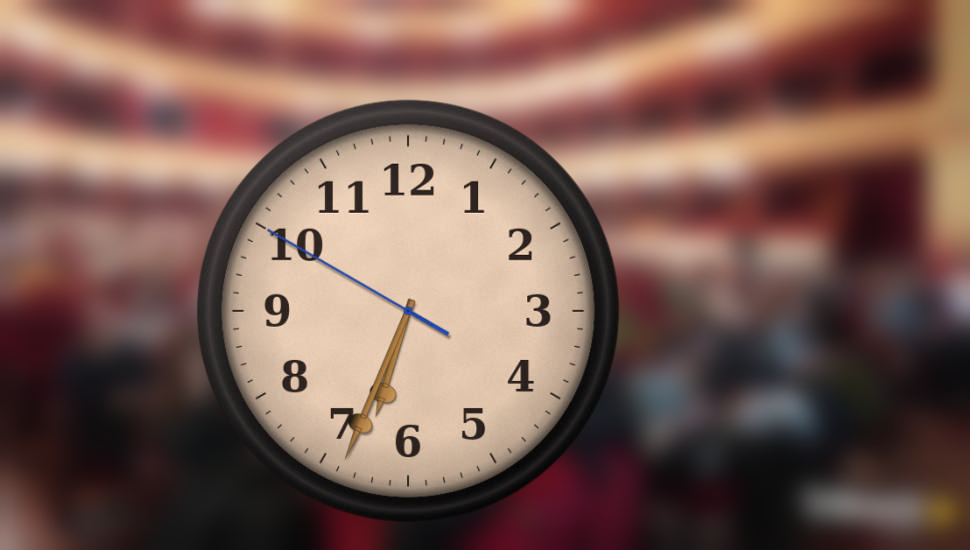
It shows 6 h 33 min 50 s
